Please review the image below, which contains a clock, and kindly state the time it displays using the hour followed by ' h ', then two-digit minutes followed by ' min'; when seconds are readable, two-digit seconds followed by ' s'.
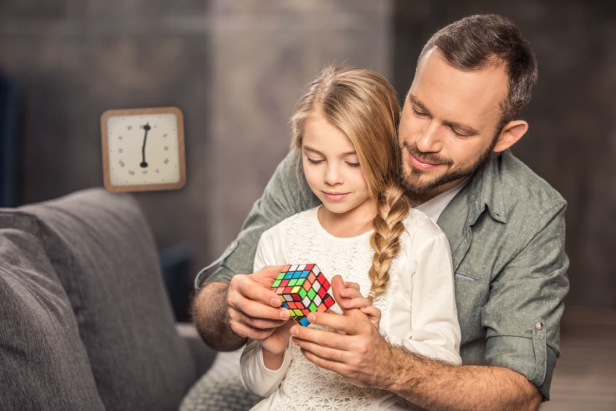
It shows 6 h 02 min
